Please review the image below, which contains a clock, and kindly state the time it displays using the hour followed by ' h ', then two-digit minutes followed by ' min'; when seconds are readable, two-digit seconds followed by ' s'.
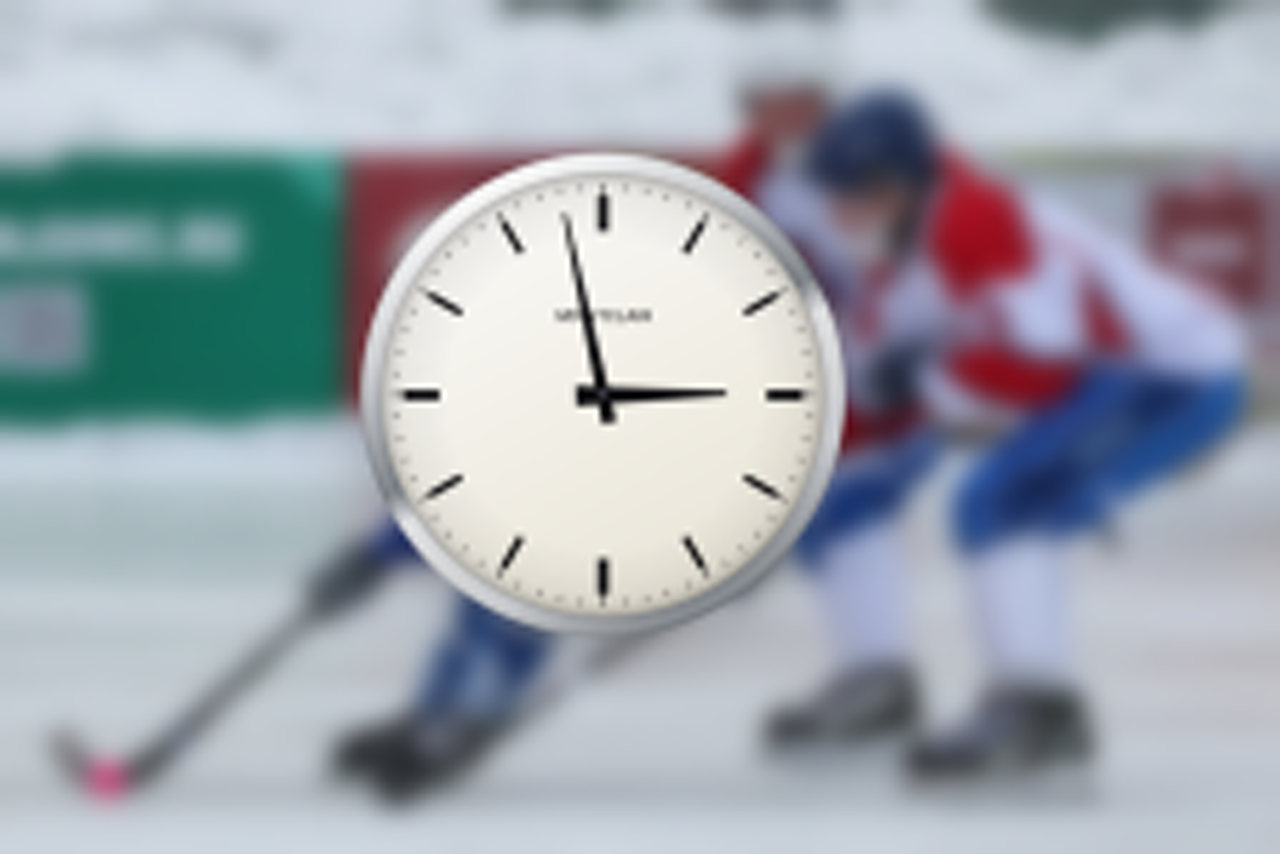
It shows 2 h 58 min
